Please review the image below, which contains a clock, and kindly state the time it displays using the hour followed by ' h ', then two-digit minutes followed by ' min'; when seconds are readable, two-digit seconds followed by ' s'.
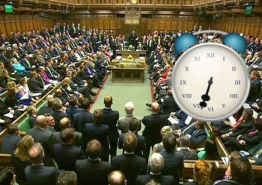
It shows 6 h 33 min
